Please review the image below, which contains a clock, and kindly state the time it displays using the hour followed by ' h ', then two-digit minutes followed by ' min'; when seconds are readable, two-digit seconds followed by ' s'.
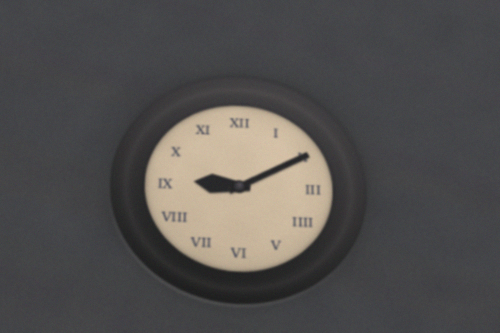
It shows 9 h 10 min
